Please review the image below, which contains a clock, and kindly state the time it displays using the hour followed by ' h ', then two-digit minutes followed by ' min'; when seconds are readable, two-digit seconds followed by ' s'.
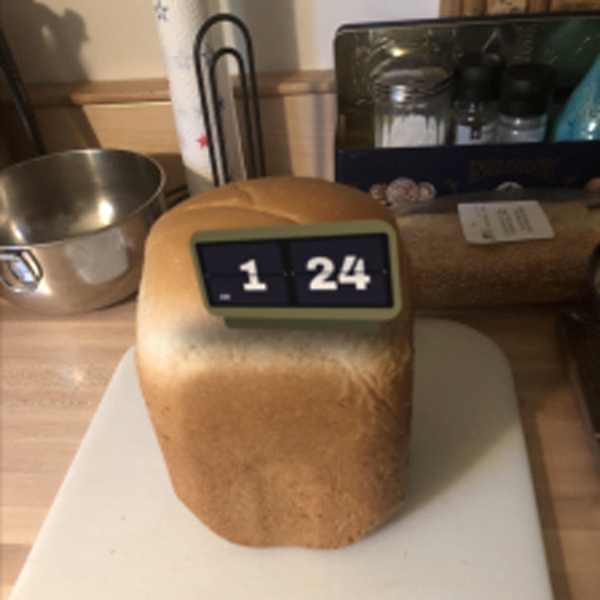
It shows 1 h 24 min
